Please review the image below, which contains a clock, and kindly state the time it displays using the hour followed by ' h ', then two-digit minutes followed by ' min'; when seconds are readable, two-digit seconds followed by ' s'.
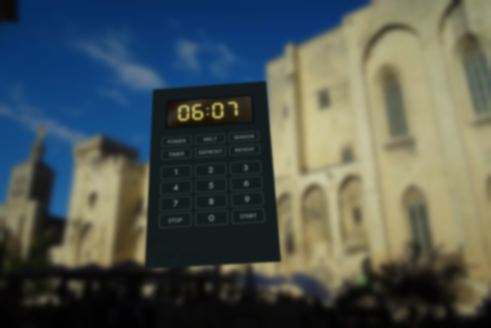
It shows 6 h 07 min
